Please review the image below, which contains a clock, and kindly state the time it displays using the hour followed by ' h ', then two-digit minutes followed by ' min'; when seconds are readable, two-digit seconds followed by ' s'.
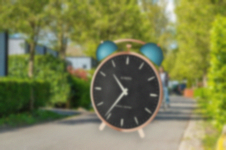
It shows 10 h 36 min
